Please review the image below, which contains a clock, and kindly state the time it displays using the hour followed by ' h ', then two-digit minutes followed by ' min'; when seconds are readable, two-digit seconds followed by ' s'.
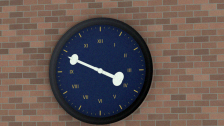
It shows 3 h 49 min
